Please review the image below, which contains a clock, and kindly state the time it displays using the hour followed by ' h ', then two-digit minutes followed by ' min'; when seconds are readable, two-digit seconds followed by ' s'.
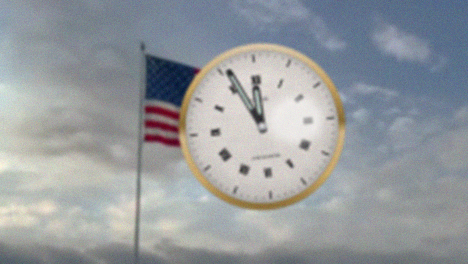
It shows 11 h 56 min
